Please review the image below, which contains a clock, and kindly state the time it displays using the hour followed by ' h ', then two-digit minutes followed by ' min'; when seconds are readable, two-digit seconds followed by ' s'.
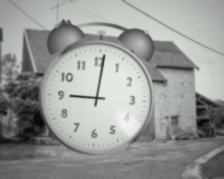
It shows 9 h 01 min
